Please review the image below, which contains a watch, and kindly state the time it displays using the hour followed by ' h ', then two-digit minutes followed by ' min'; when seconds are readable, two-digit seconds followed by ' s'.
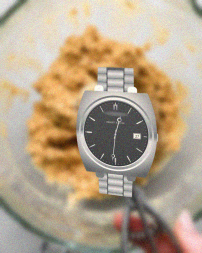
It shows 12 h 31 min
